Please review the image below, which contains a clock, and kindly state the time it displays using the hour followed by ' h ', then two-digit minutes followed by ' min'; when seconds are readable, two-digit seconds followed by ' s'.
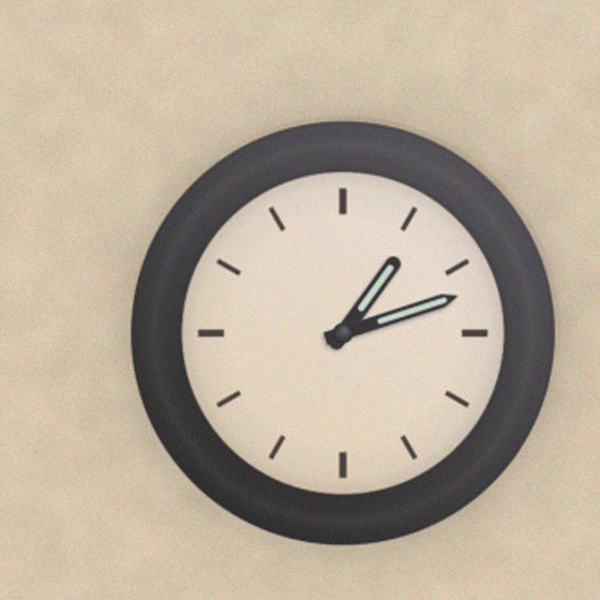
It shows 1 h 12 min
